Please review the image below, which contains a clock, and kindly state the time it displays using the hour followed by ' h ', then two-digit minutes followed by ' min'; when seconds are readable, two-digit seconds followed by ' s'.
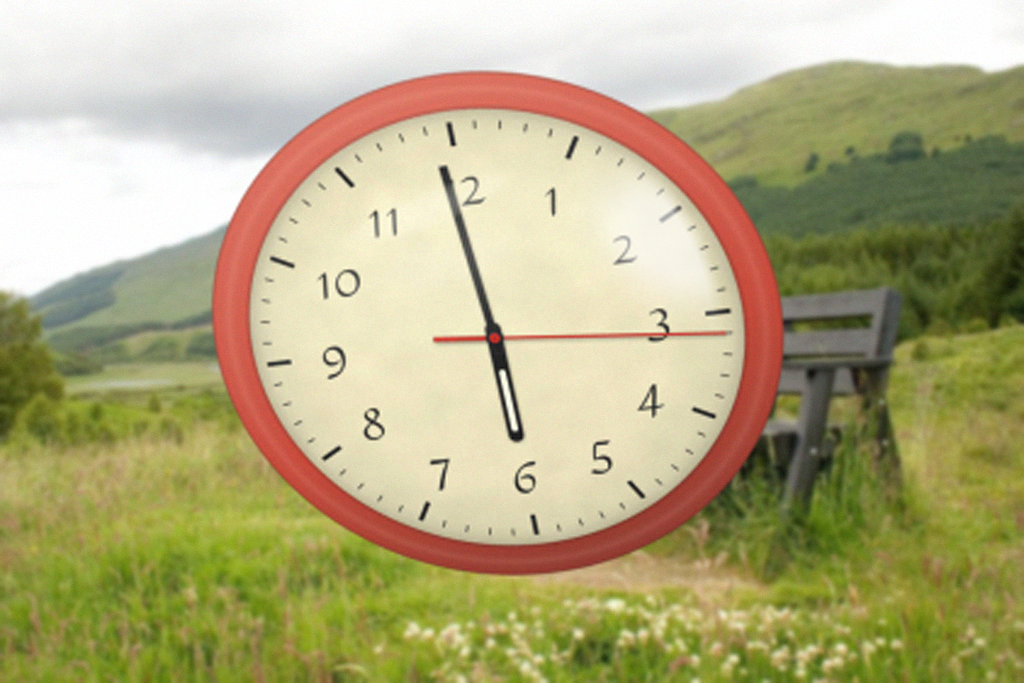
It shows 5 h 59 min 16 s
